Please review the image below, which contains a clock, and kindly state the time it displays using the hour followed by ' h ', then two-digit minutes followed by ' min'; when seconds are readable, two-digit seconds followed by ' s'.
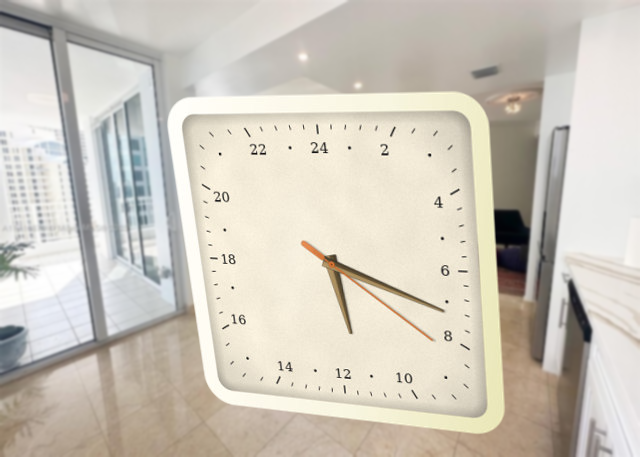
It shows 11 h 18 min 21 s
